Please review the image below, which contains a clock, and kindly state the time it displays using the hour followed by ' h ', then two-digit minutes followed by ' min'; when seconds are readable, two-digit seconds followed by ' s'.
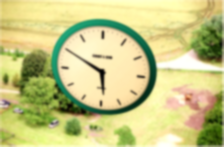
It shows 5 h 50 min
